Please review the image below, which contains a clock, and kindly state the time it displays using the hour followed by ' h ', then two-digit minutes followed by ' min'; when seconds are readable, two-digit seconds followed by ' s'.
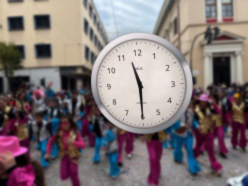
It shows 11 h 30 min
